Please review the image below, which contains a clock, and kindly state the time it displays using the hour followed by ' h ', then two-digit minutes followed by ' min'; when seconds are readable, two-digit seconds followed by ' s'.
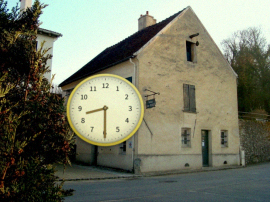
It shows 8 h 30 min
